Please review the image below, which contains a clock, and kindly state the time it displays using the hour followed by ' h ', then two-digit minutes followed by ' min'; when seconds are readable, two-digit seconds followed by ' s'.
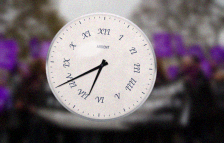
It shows 6 h 40 min
